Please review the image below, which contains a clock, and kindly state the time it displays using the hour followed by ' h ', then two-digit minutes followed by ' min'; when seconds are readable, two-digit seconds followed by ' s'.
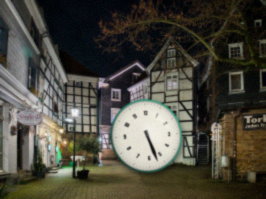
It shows 5 h 27 min
